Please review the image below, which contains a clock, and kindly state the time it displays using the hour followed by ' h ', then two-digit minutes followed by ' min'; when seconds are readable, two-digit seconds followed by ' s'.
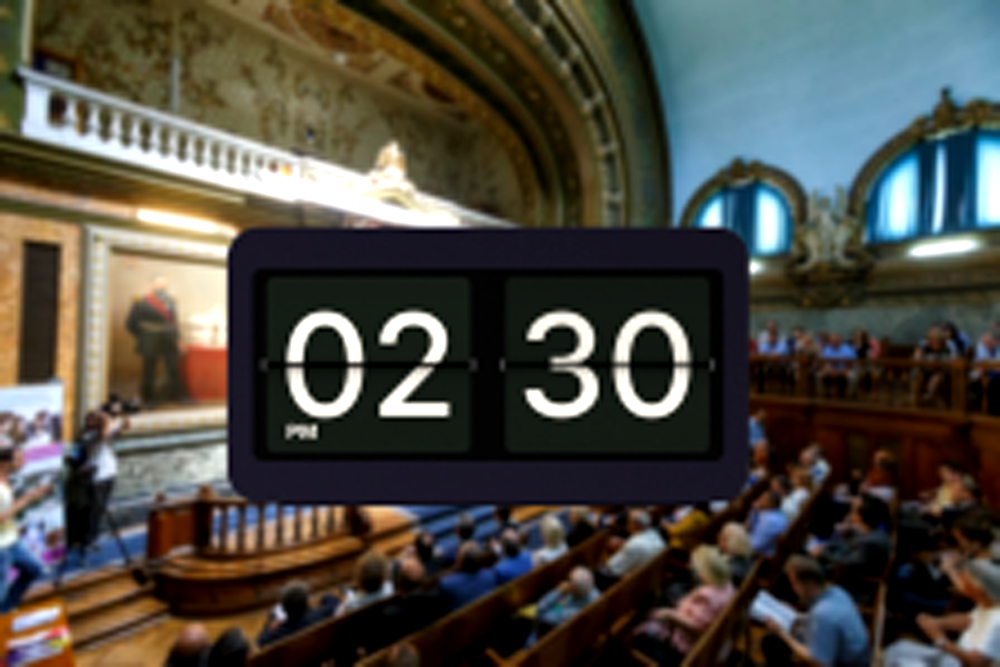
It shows 2 h 30 min
